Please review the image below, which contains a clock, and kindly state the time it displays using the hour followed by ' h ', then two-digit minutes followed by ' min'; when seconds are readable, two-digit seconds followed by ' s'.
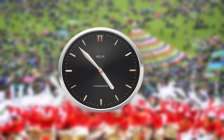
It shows 4 h 53 min
